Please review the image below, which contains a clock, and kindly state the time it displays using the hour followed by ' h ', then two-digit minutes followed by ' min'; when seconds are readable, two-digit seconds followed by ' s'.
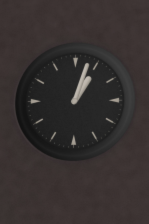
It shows 1 h 03 min
